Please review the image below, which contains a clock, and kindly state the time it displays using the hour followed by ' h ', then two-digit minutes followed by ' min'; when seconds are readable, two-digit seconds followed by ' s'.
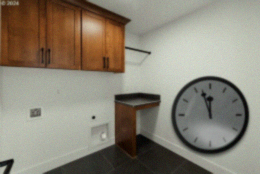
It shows 11 h 57 min
